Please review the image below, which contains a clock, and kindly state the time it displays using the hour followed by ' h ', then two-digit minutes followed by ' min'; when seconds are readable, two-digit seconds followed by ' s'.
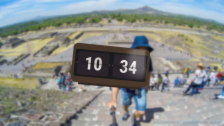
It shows 10 h 34 min
